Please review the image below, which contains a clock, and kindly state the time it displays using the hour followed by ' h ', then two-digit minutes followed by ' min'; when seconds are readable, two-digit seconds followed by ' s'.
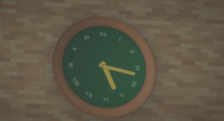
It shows 5 h 17 min
